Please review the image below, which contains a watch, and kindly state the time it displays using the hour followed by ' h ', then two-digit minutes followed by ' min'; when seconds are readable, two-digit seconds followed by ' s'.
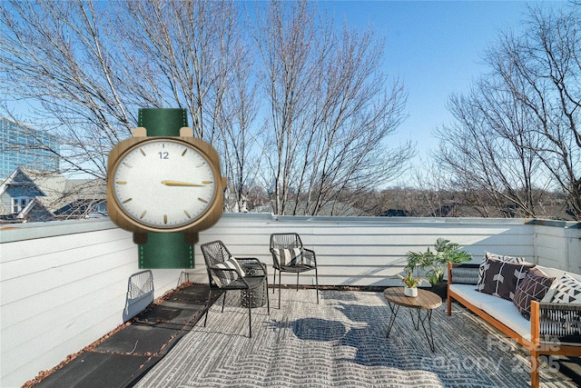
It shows 3 h 16 min
